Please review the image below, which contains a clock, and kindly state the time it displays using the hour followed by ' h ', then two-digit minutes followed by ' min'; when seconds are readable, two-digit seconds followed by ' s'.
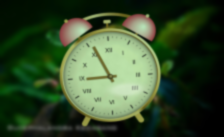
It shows 8 h 56 min
